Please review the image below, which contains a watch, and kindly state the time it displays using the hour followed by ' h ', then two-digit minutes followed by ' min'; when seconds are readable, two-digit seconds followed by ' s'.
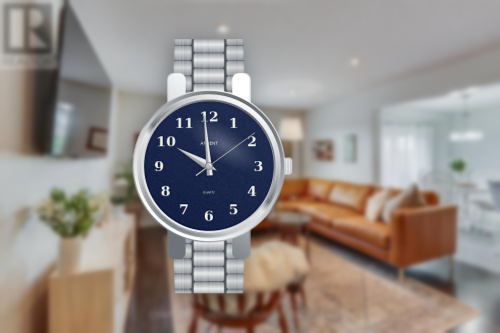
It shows 9 h 59 min 09 s
